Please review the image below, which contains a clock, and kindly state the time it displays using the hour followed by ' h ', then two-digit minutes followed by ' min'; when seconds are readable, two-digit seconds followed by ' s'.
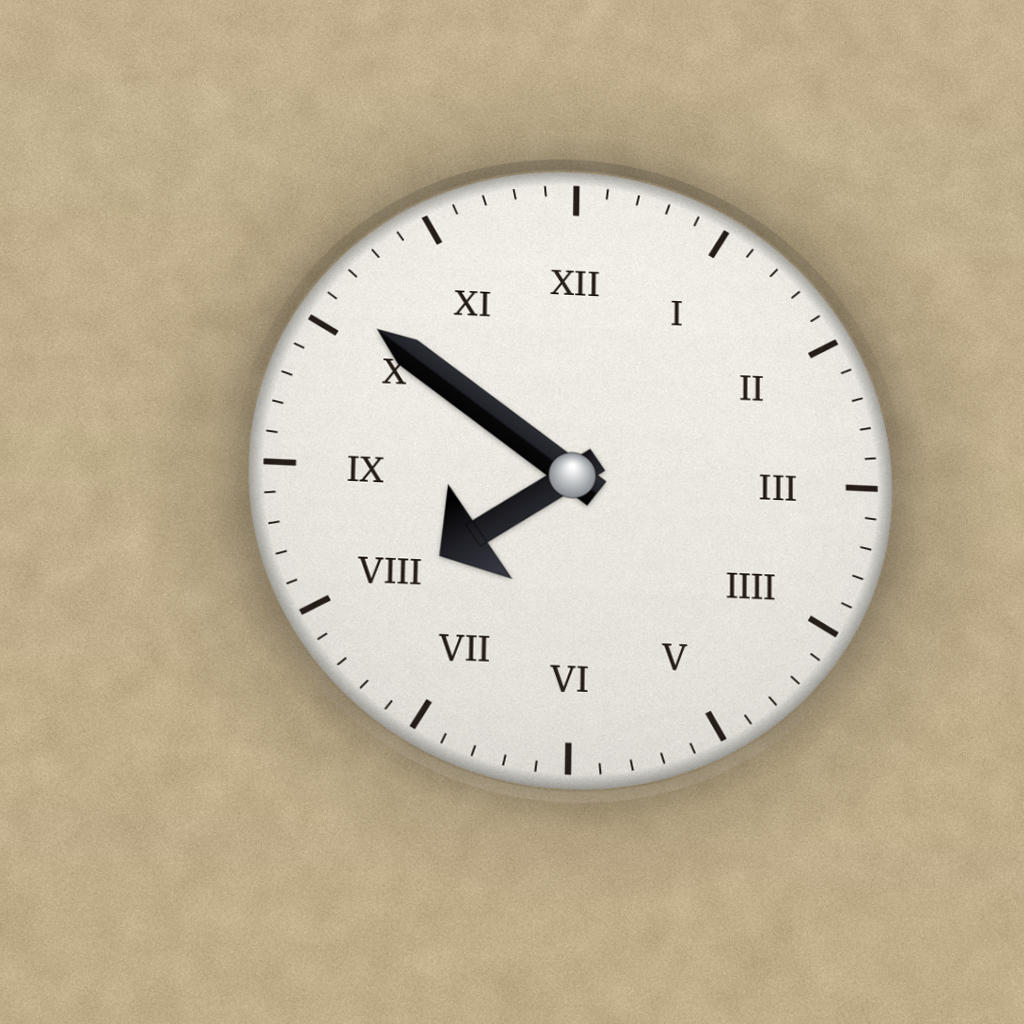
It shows 7 h 51 min
